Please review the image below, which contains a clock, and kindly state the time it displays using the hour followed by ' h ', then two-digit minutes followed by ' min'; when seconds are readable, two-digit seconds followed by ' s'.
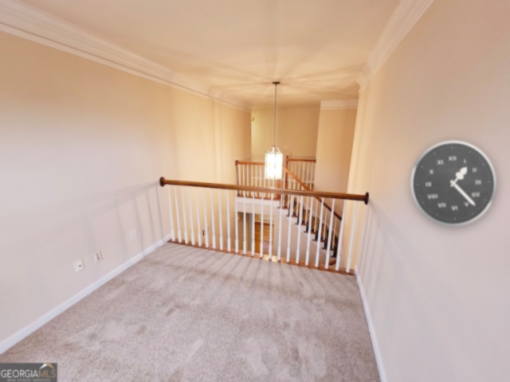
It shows 1 h 23 min
